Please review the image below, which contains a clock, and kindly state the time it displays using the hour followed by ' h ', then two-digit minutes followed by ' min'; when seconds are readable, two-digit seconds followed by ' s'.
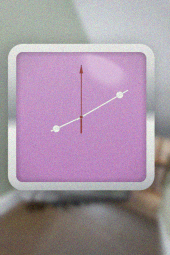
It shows 8 h 10 min 00 s
